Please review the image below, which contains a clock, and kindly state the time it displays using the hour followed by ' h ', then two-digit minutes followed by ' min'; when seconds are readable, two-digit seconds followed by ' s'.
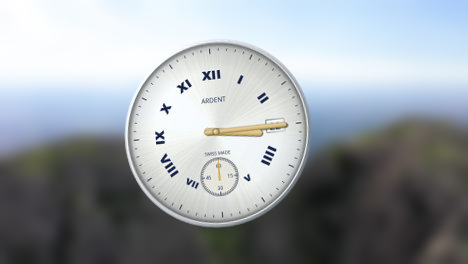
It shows 3 h 15 min
